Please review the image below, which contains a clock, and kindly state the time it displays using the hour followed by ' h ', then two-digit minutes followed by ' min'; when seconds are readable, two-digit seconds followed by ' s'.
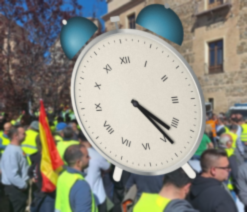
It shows 4 h 24 min
